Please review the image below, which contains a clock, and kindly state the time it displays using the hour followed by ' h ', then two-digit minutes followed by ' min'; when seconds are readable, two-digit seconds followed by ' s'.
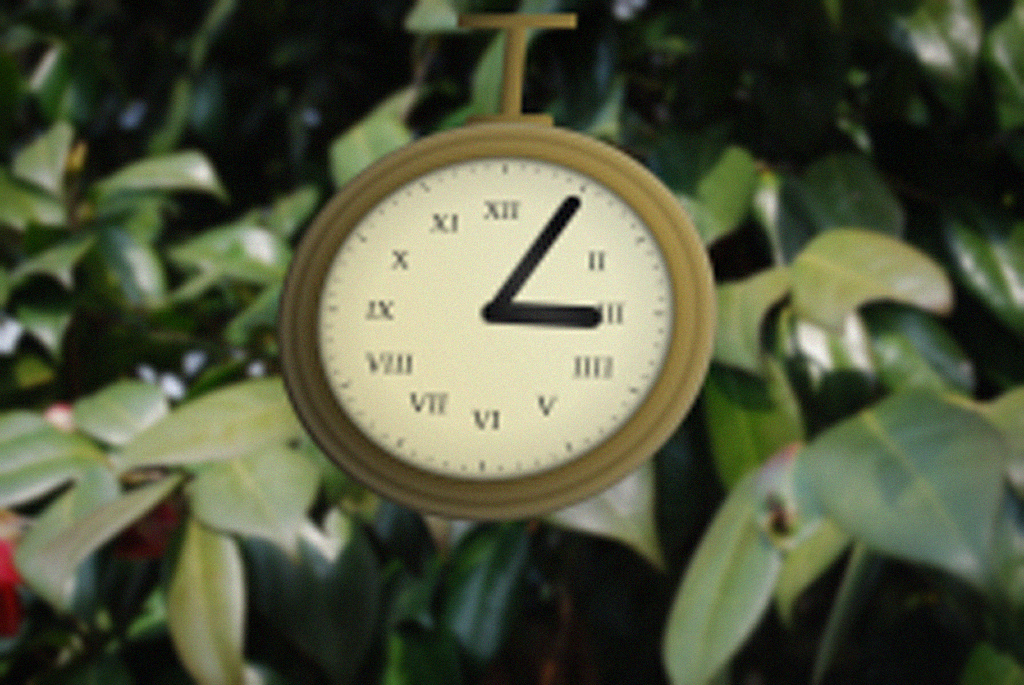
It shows 3 h 05 min
